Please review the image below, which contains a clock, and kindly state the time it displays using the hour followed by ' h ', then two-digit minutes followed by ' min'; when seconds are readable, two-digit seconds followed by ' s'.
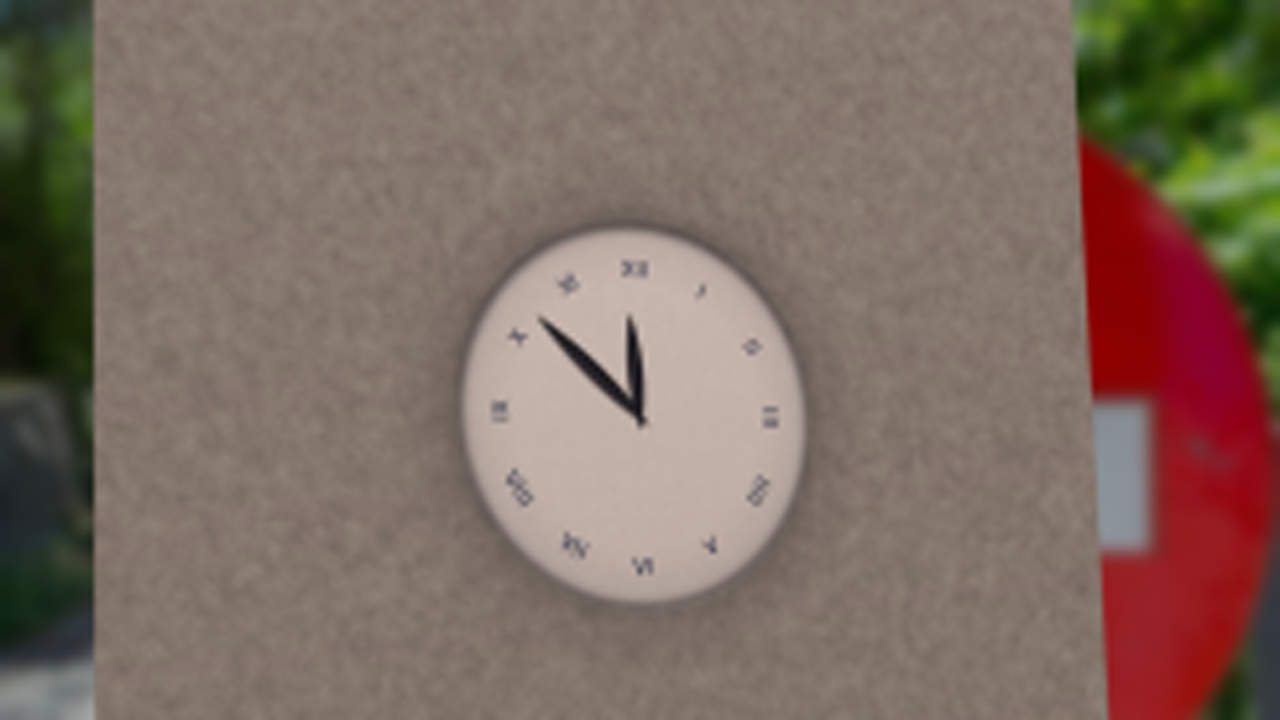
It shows 11 h 52 min
